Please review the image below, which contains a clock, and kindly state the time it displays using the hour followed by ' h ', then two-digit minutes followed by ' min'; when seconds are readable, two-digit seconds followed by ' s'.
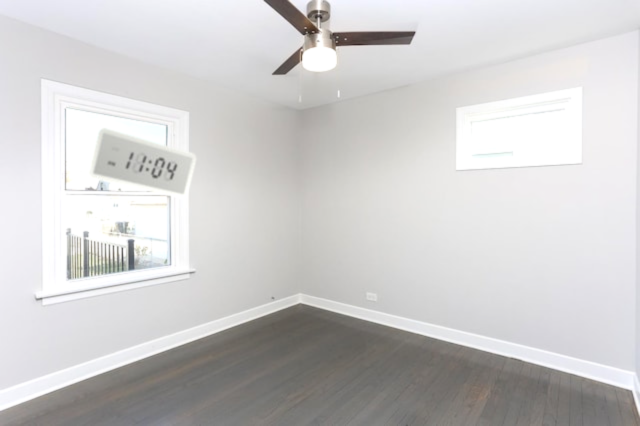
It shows 11 h 04 min
